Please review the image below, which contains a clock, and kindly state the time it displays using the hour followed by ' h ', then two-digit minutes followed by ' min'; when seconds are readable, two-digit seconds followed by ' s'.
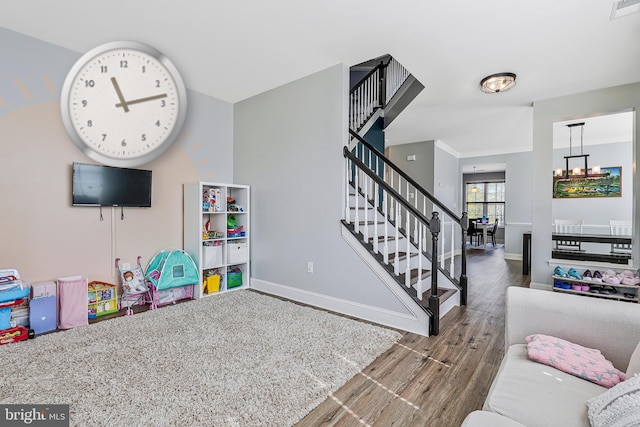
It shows 11 h 13 min
